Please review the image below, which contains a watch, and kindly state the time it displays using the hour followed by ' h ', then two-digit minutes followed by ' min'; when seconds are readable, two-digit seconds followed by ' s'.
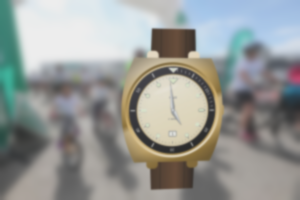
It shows 4 h 59 min
